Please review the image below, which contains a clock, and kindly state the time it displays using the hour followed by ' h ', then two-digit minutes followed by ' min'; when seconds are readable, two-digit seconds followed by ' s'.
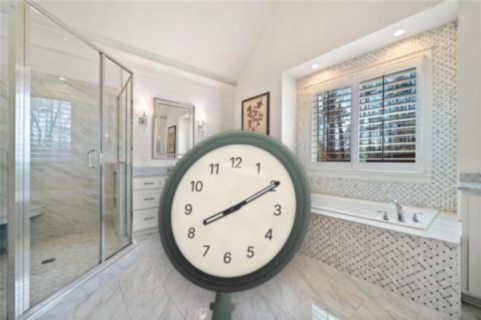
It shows 8 h 10 min
